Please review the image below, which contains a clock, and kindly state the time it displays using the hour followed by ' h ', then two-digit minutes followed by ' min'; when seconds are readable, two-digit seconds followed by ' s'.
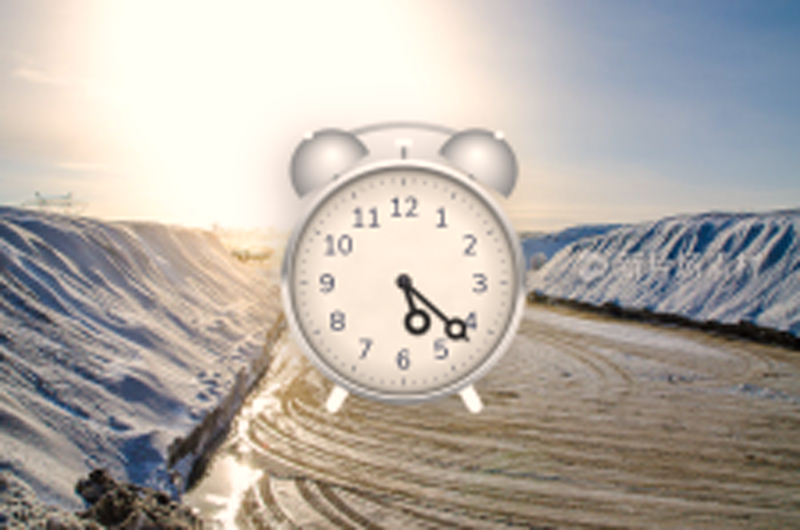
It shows 5 h 22 min
